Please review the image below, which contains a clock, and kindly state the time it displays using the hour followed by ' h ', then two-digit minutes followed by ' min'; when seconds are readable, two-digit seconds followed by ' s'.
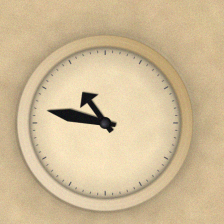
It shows 10 h 47 min
